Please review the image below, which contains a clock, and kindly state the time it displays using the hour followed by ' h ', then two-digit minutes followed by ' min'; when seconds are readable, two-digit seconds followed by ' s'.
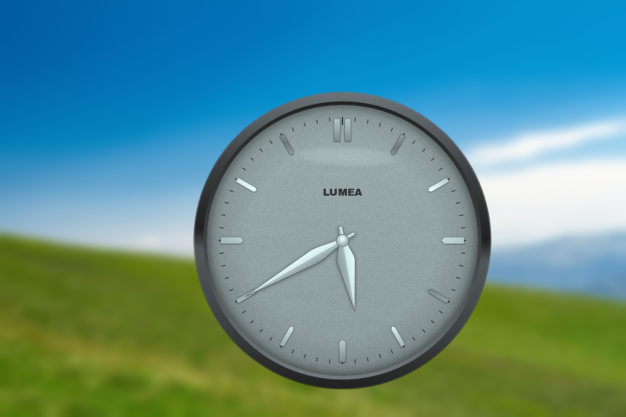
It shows 5 h 40 min
